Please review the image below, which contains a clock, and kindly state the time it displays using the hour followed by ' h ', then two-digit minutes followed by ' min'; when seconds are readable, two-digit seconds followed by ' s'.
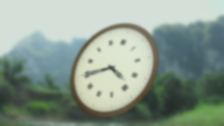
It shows 3 h 40 min
